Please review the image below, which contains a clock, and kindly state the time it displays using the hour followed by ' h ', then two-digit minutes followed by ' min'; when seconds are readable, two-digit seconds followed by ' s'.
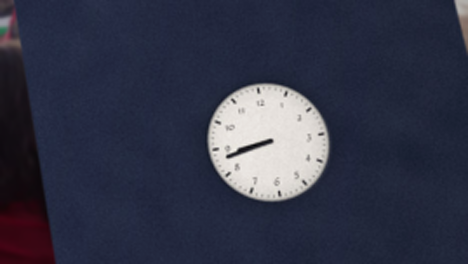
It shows 8 h 43 min
